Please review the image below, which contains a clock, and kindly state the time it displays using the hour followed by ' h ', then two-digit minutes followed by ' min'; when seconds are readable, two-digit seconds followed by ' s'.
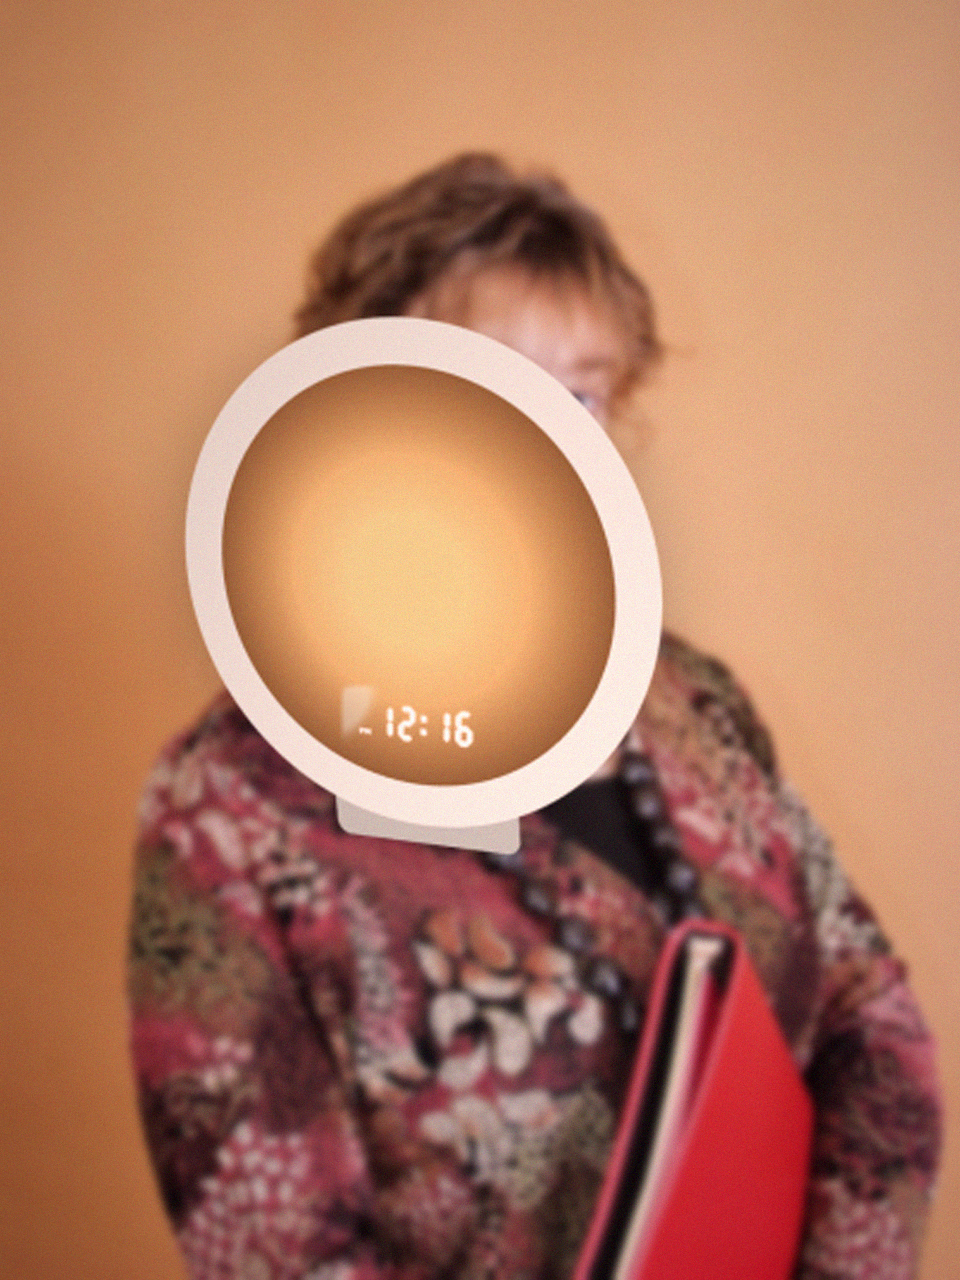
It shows 12 h 16 min
